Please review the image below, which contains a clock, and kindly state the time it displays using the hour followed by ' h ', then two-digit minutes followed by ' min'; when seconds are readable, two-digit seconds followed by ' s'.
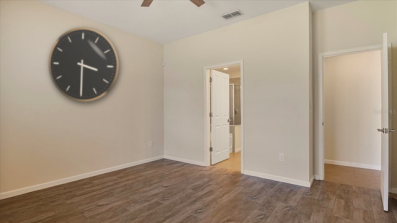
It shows 3 h 30 min
